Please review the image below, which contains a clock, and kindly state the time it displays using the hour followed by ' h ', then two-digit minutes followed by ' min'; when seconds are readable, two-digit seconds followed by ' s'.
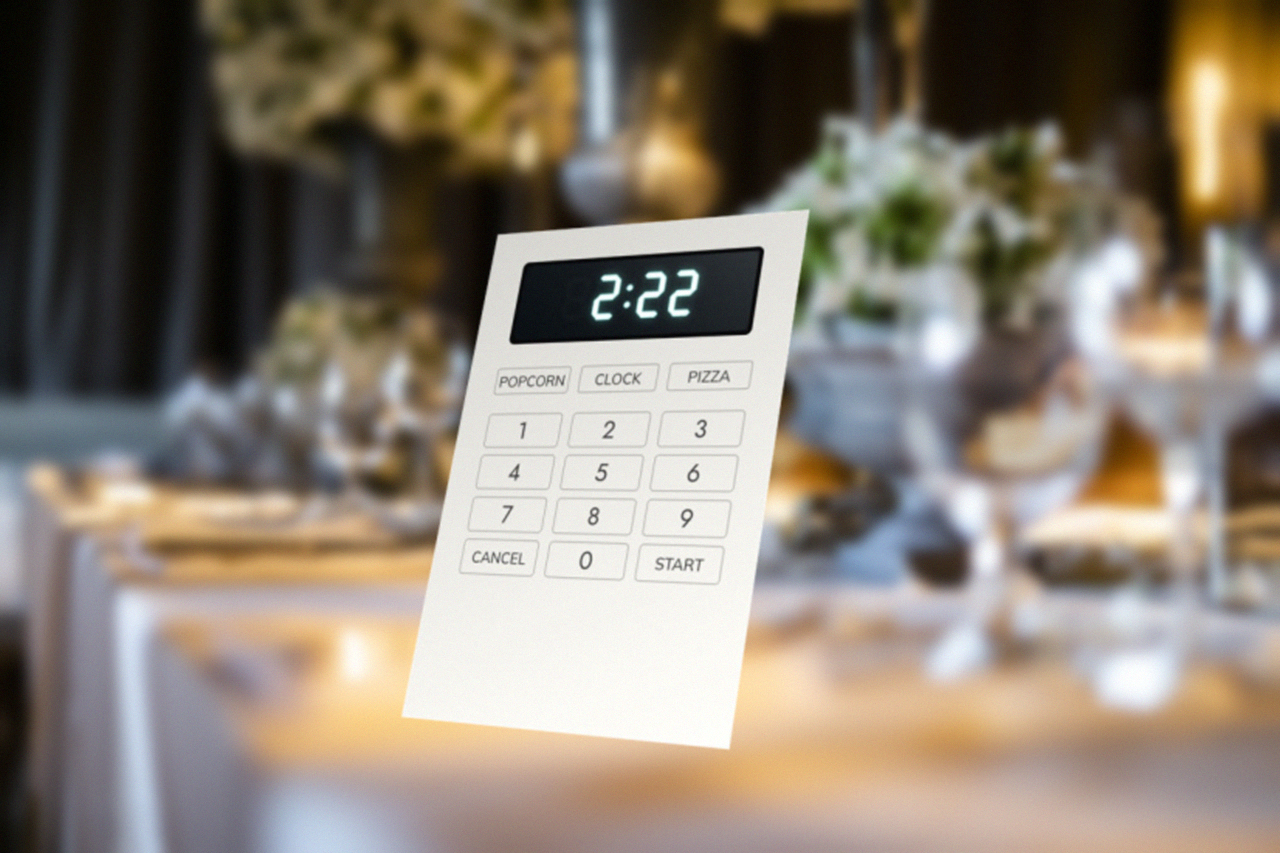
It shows 2 h 22 min
